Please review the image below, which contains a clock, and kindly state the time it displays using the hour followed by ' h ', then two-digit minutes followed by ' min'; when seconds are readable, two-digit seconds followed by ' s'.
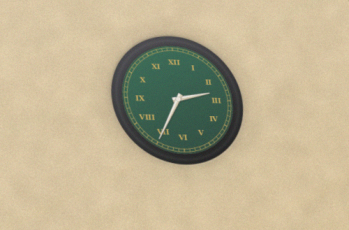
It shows 2 h 35 min
